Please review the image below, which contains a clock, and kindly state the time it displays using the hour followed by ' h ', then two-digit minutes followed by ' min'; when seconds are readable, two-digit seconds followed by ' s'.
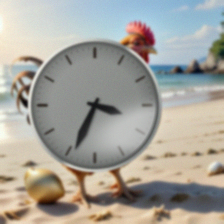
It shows 3 h 34 min
